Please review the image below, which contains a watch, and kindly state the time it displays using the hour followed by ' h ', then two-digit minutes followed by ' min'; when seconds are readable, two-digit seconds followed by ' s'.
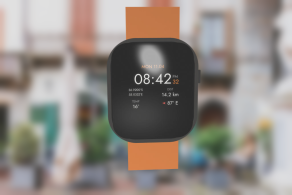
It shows 8 h 42 min
